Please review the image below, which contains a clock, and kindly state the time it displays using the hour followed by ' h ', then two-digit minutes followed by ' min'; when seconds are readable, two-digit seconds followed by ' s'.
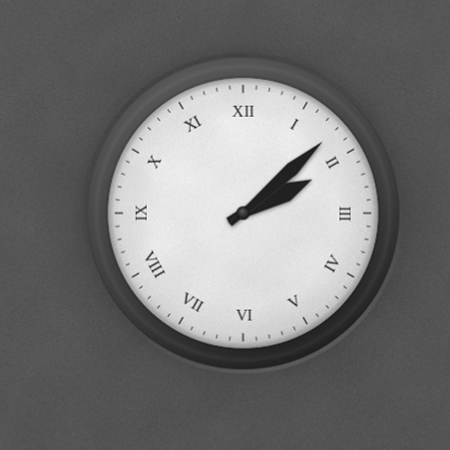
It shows 2 h 08 min
